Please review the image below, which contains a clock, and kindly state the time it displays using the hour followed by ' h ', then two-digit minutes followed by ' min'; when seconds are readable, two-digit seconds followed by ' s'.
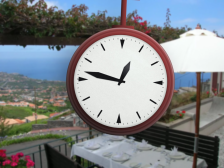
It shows 12 h 47 min
